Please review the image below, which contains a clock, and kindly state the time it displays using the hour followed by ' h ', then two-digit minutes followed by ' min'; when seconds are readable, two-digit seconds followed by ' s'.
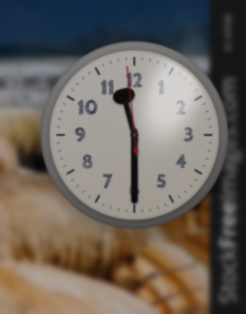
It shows 11 h 29 min 59 s
